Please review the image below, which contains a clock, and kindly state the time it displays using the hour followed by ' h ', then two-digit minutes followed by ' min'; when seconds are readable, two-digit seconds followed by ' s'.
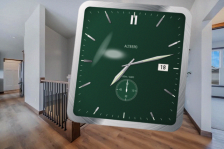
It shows 7 h 12 min
